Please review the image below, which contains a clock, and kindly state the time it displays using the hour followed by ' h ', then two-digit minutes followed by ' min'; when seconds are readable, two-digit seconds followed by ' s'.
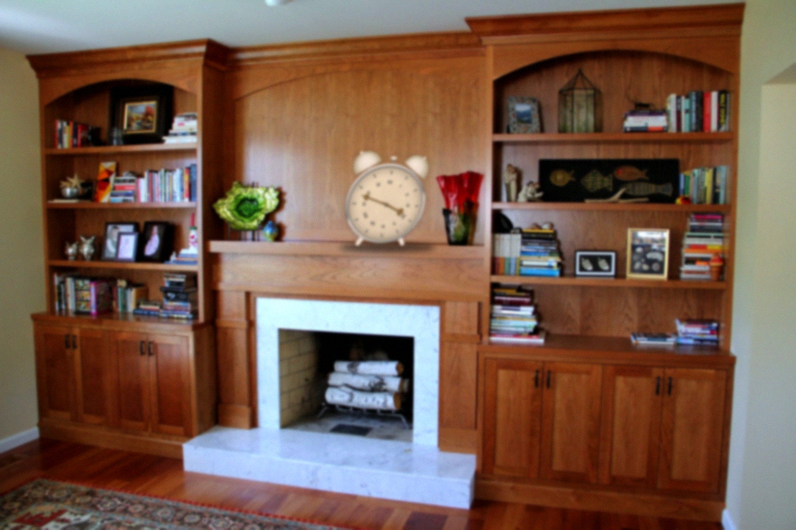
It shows 3 h 48 min
